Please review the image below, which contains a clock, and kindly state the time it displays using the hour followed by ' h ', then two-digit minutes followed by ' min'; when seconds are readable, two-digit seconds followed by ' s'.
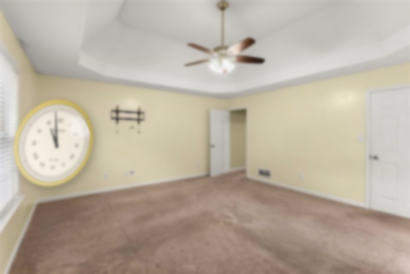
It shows 10 h 58 min
